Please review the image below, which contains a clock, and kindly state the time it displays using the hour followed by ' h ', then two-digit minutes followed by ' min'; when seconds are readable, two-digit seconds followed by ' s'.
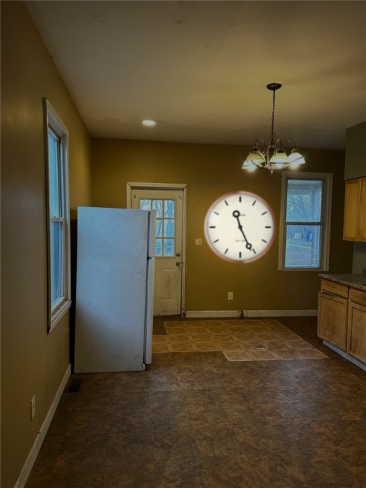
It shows 11 h 26 min
